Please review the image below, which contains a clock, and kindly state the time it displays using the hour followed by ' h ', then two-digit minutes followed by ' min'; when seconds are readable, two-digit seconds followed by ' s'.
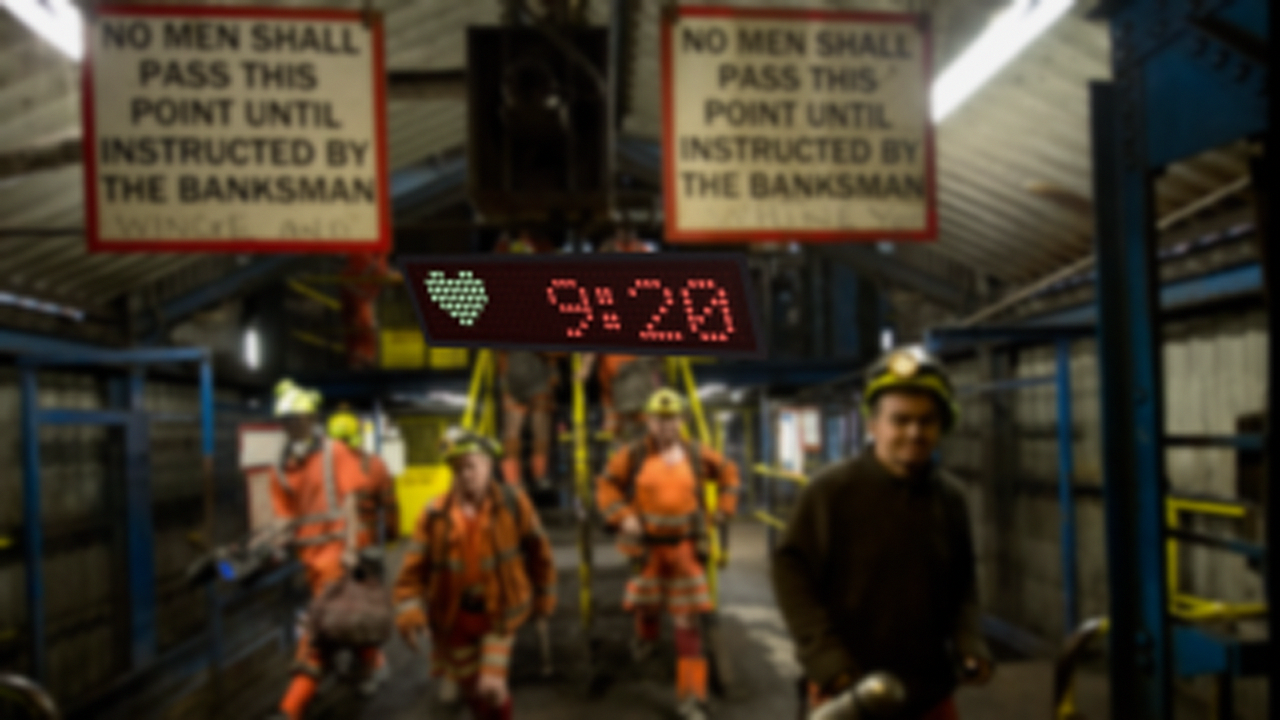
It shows 9 h 20 min
